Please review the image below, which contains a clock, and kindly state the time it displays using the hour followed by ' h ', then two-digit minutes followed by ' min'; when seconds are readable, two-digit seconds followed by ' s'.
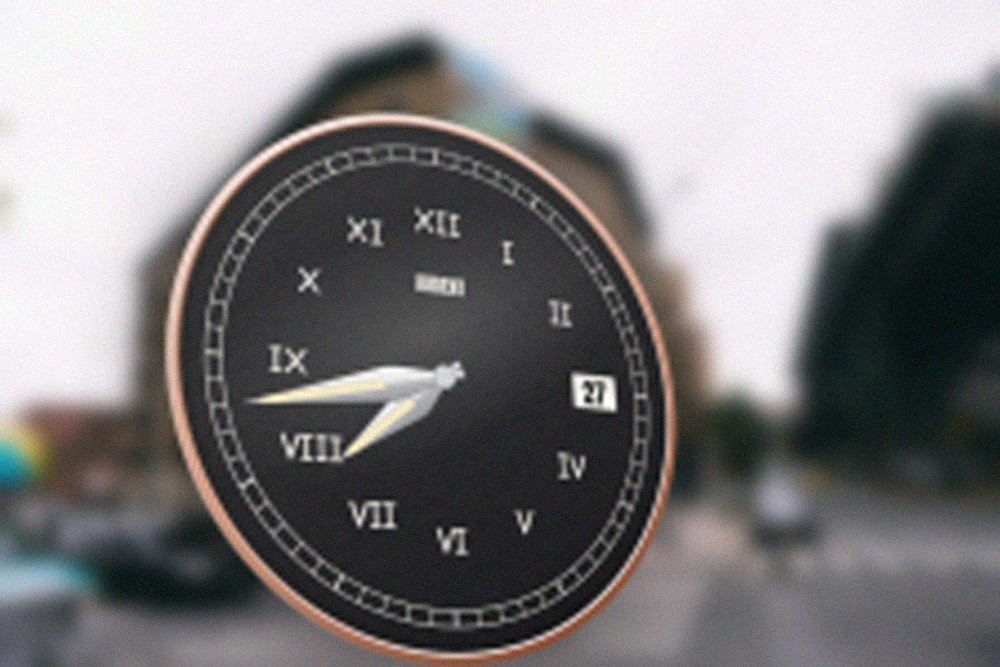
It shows 7 h 43 min
